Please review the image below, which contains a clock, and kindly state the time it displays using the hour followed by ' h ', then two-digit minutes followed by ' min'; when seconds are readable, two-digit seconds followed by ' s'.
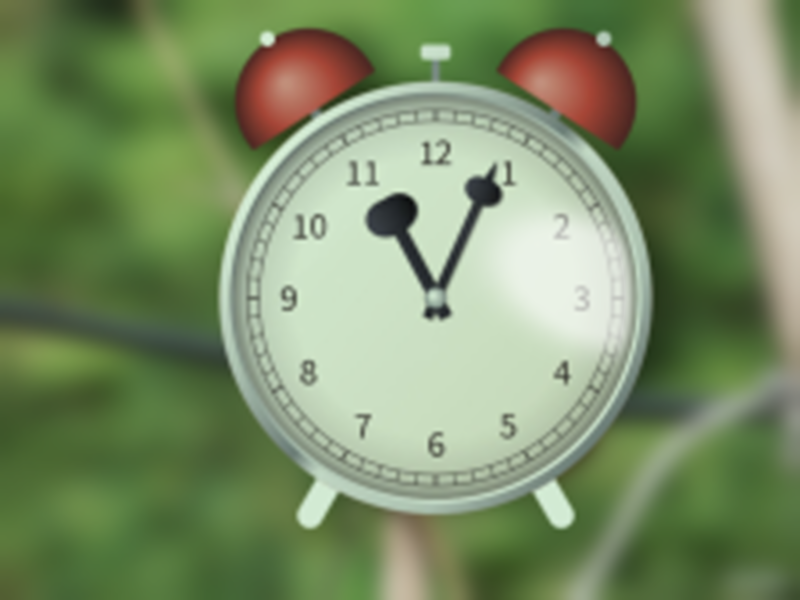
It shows 11 h 04 min
